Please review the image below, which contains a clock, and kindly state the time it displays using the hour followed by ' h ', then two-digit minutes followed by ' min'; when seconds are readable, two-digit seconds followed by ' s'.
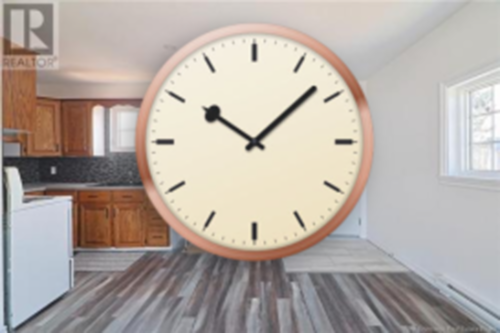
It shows 10 h 08 min
